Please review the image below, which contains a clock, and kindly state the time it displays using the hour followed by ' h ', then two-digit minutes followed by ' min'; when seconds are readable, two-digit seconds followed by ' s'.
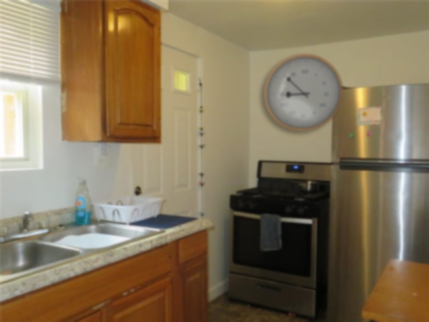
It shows 8 h 52 min
